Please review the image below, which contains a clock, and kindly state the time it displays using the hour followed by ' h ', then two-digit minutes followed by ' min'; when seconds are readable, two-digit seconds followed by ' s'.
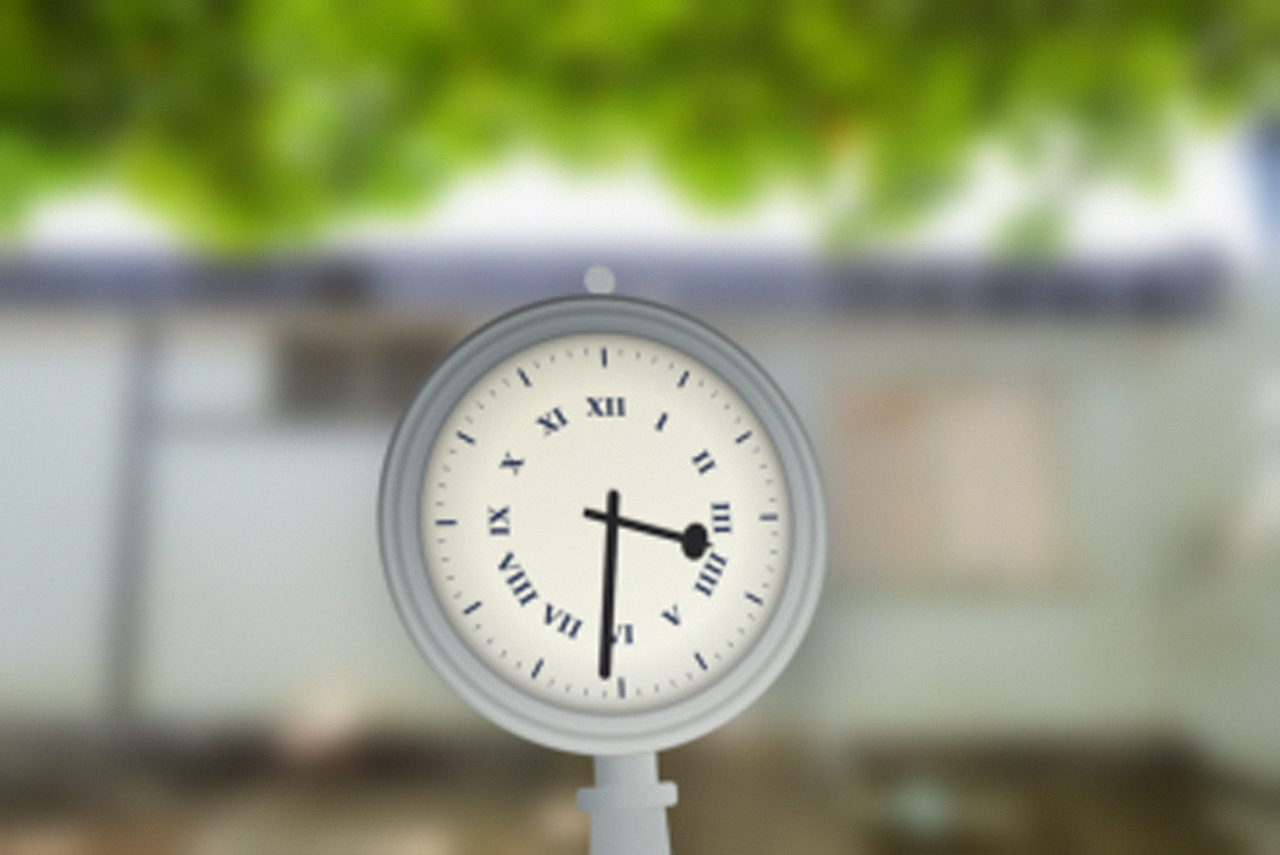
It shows 3 h 31 min
